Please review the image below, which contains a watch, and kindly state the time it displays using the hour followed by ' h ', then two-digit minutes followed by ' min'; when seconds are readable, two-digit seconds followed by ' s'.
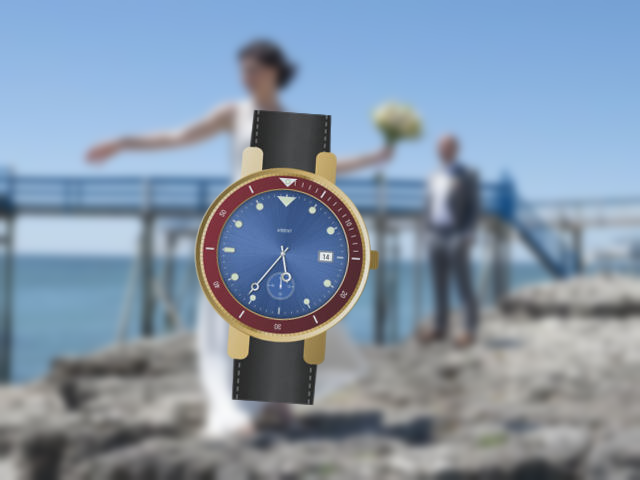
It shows 5 h 36 min
